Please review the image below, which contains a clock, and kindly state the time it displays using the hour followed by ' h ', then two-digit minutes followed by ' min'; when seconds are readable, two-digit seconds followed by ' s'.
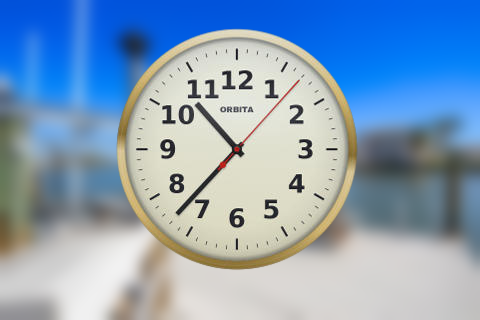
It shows 10 h 37 min 07 s
